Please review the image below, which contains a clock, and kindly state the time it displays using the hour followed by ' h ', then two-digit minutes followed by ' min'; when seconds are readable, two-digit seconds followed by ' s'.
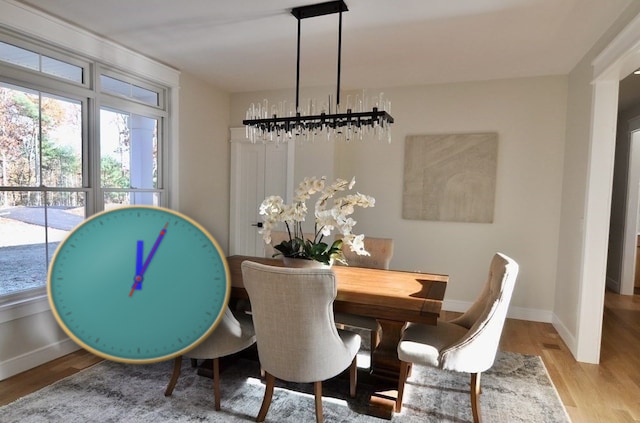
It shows 12 h 04 min 04 s
